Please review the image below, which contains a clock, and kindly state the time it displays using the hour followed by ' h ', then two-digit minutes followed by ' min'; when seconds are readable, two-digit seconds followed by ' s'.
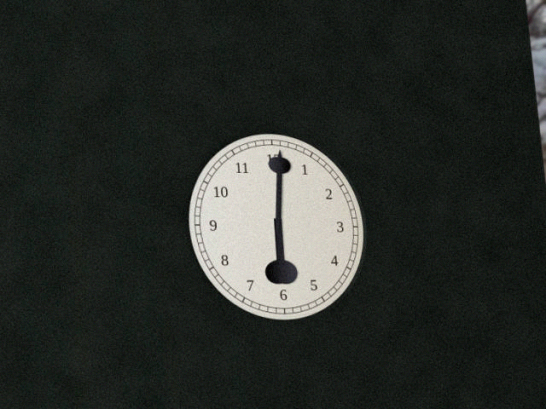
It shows 6 h 01 min
